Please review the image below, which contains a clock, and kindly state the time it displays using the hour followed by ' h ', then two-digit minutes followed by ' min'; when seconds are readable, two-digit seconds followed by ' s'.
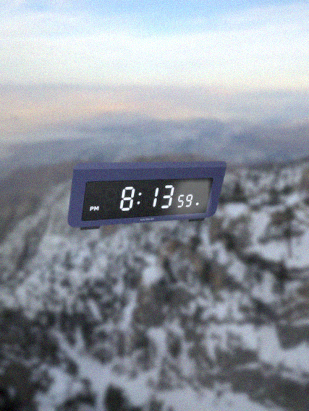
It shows 8 h 13 min 59 s
